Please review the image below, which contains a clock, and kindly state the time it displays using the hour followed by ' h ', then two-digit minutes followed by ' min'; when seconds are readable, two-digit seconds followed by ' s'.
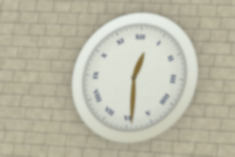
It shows 12 h 29 min
